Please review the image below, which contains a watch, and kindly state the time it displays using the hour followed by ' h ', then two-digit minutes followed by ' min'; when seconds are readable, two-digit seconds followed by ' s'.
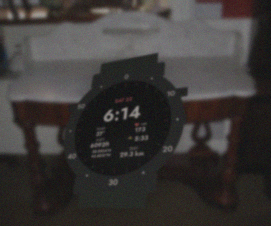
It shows 6 h 14 min
